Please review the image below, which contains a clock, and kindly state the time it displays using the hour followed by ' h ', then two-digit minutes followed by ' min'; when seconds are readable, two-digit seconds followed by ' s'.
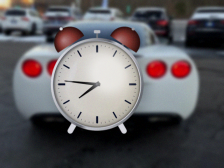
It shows 7 h 46 min
